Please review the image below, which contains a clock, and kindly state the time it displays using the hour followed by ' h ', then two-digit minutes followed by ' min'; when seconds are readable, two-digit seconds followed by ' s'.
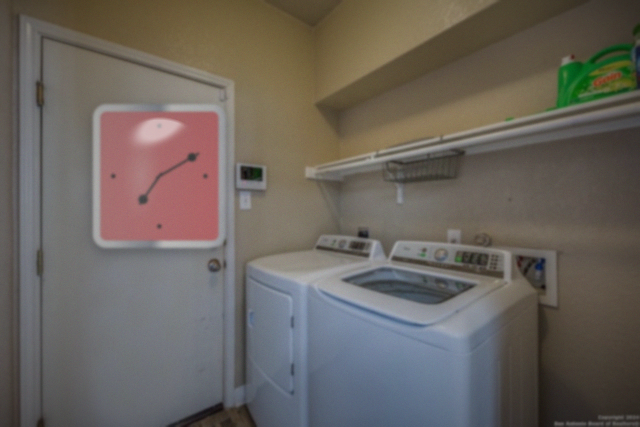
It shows 7 h 10 min
